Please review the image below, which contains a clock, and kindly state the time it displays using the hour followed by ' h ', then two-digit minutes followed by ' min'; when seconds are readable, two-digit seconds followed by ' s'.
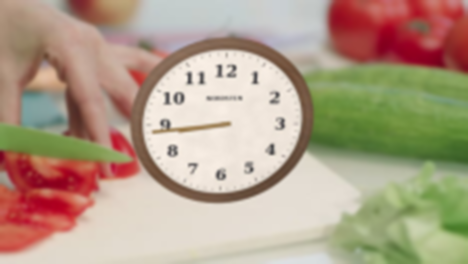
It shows 8 h 44 min
